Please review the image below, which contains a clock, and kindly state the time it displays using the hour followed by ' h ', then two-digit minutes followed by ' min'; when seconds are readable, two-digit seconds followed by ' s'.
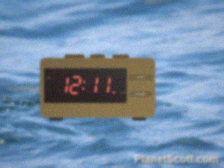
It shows 12 h 11 min
